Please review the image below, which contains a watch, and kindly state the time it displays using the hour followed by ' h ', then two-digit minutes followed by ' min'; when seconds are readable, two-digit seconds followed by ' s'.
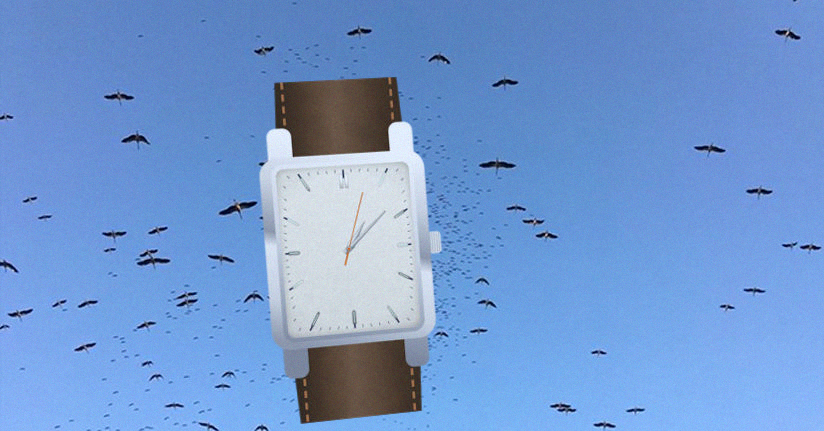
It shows 1 h 08 min 03 s
